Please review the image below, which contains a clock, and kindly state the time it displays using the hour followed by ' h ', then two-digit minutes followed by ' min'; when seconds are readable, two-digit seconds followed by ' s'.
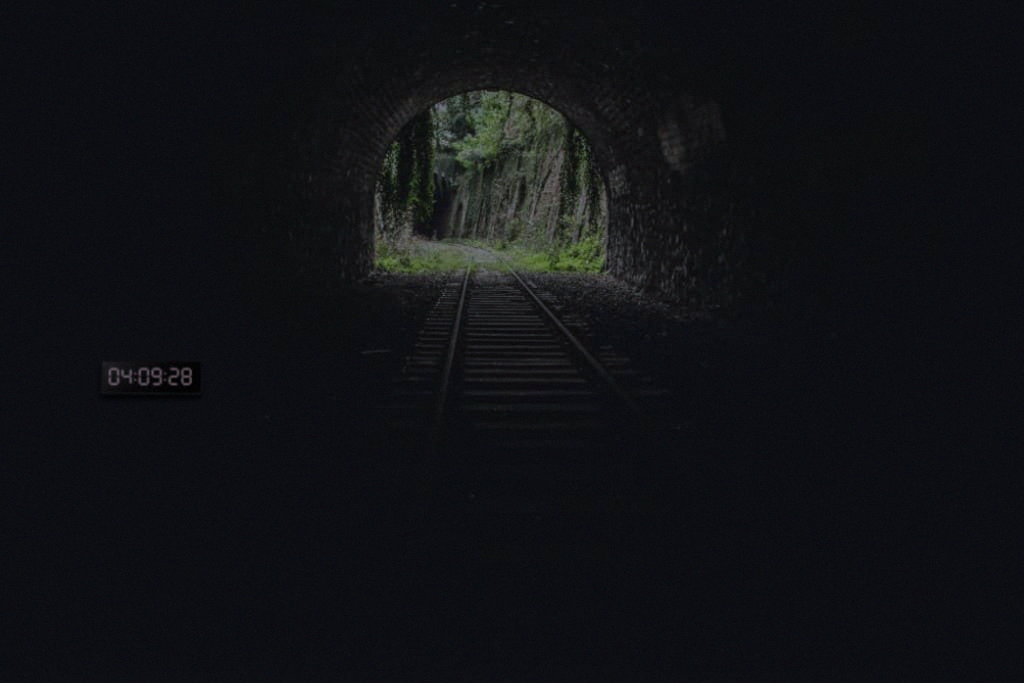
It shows 4 h 09 min 28 s
